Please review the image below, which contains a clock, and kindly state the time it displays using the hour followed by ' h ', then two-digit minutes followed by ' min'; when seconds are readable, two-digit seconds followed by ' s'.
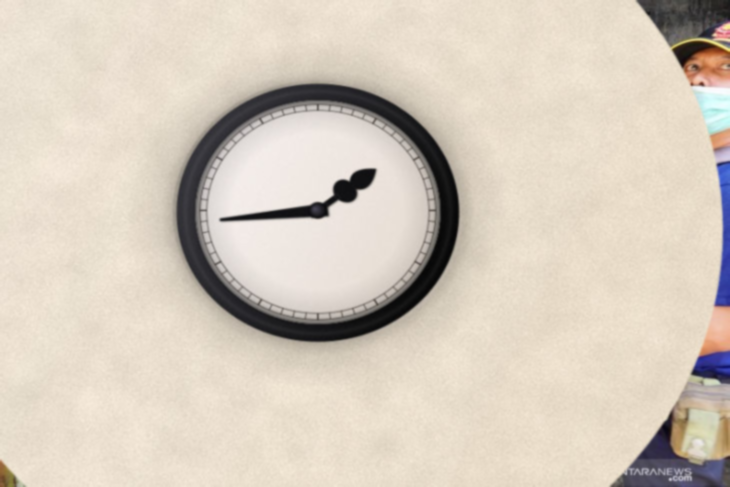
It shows 1 h 44 min
